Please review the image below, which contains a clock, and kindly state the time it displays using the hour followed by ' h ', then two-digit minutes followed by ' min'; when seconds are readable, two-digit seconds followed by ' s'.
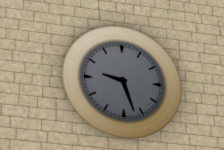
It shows 9 h 27 min
